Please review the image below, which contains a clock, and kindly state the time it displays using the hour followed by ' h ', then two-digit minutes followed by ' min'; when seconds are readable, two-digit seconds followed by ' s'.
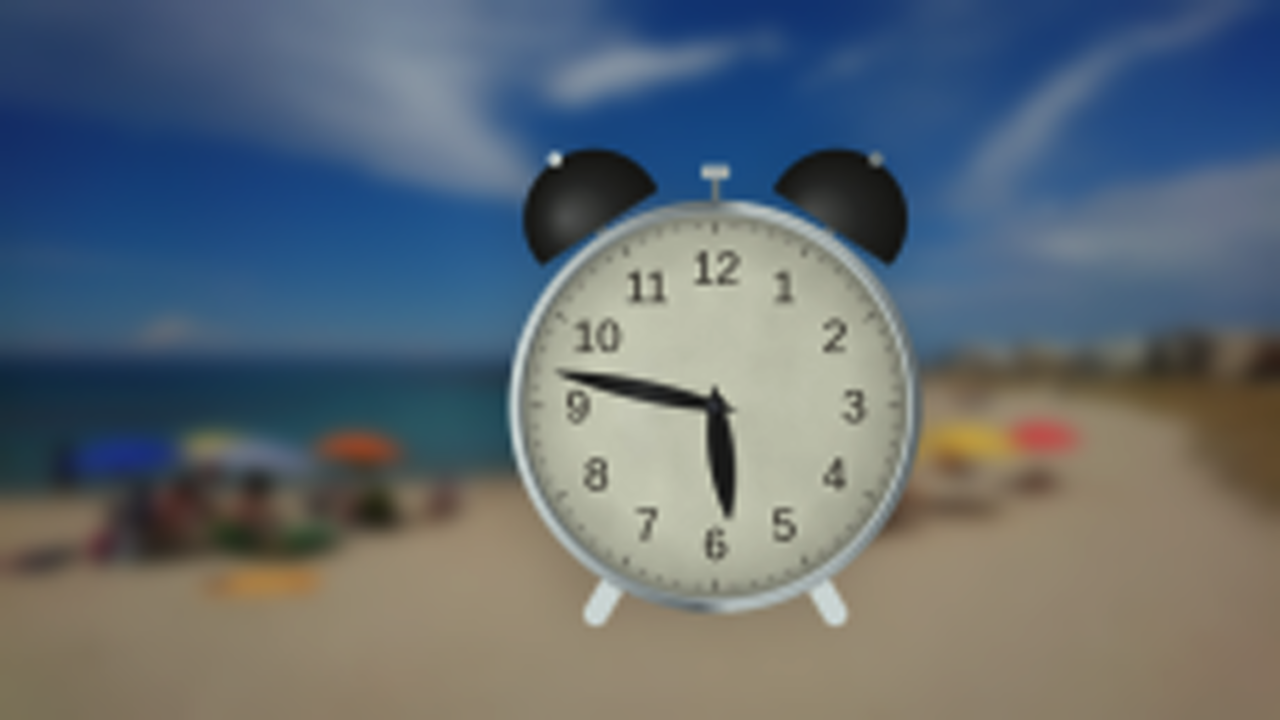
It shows 5 h 47 min
